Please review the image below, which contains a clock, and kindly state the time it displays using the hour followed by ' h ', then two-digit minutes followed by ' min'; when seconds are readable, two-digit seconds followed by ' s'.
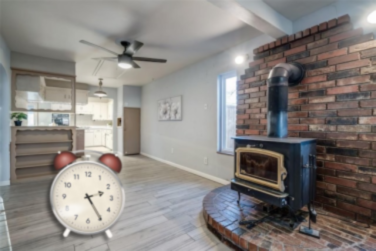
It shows 2 h 25 min
